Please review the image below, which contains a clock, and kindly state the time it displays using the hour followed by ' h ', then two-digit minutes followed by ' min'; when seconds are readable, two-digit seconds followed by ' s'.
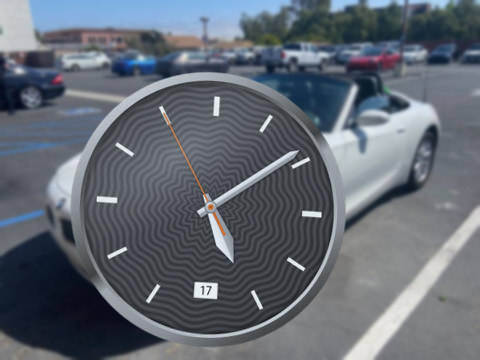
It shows 5 h 08 min 55 s
